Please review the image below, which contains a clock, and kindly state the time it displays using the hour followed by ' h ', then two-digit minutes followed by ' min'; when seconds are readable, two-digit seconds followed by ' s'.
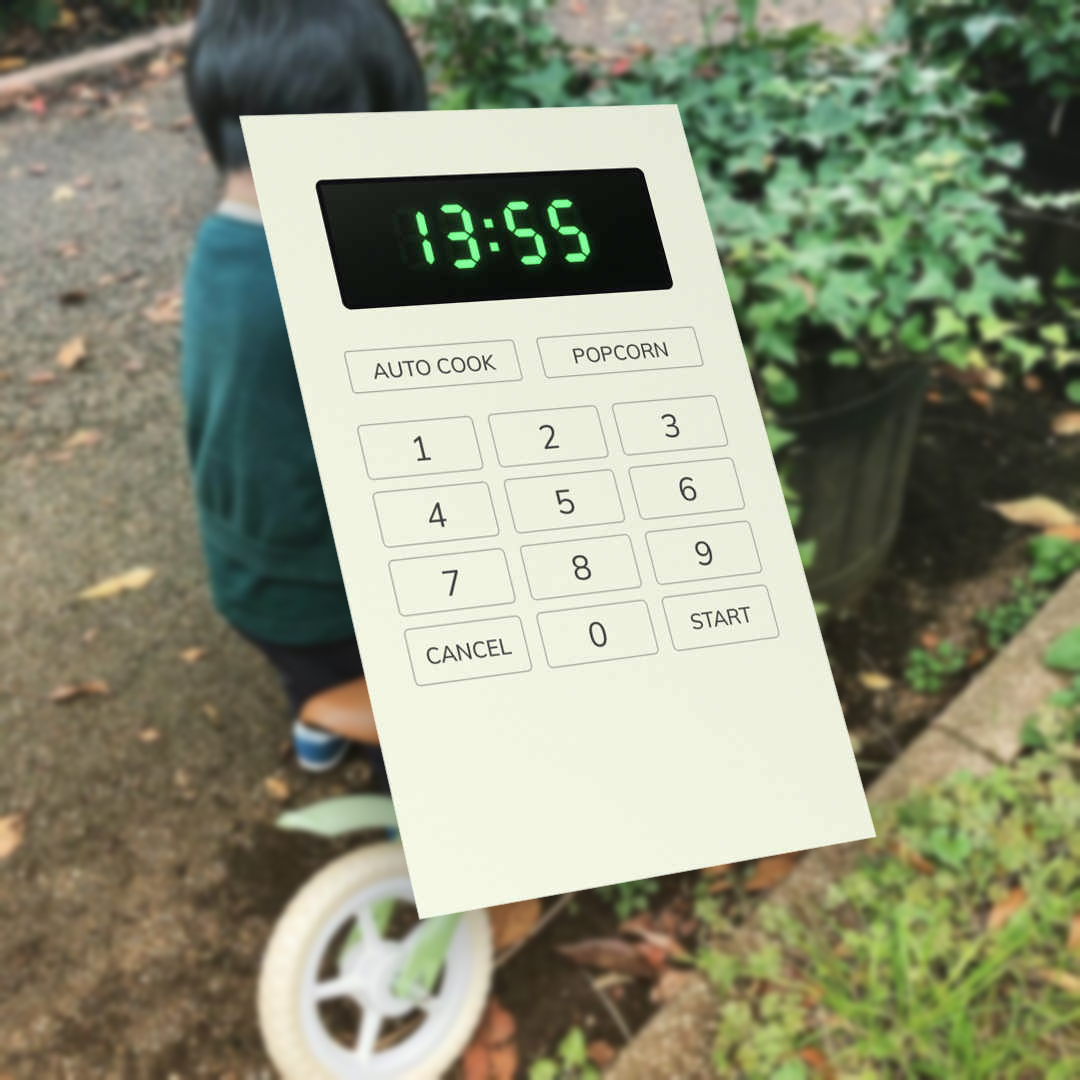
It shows 13 h 55 min
